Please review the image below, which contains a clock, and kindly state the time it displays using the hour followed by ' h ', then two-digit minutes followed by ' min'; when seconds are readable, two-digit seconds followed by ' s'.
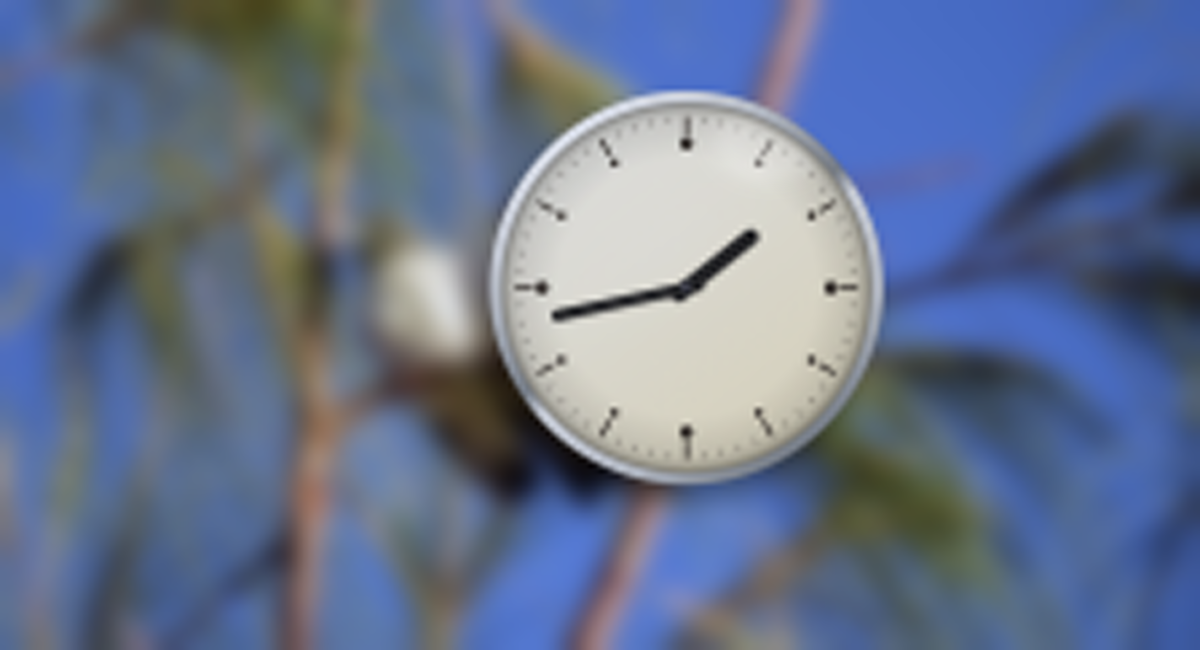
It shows 1 h 43 min
